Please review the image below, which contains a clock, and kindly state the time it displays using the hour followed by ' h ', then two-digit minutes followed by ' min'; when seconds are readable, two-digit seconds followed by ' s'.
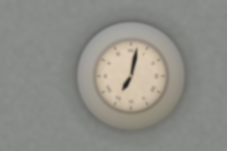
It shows 7 h 02 min
